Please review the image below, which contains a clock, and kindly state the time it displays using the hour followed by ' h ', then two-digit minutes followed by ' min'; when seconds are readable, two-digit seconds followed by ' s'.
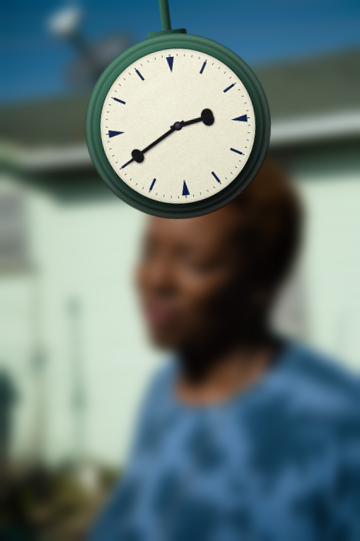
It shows 2 h 40 min
